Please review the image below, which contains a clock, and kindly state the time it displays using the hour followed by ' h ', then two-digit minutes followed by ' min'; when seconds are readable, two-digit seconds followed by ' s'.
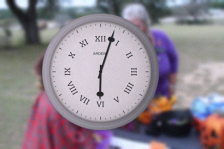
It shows 6 h 03 min
